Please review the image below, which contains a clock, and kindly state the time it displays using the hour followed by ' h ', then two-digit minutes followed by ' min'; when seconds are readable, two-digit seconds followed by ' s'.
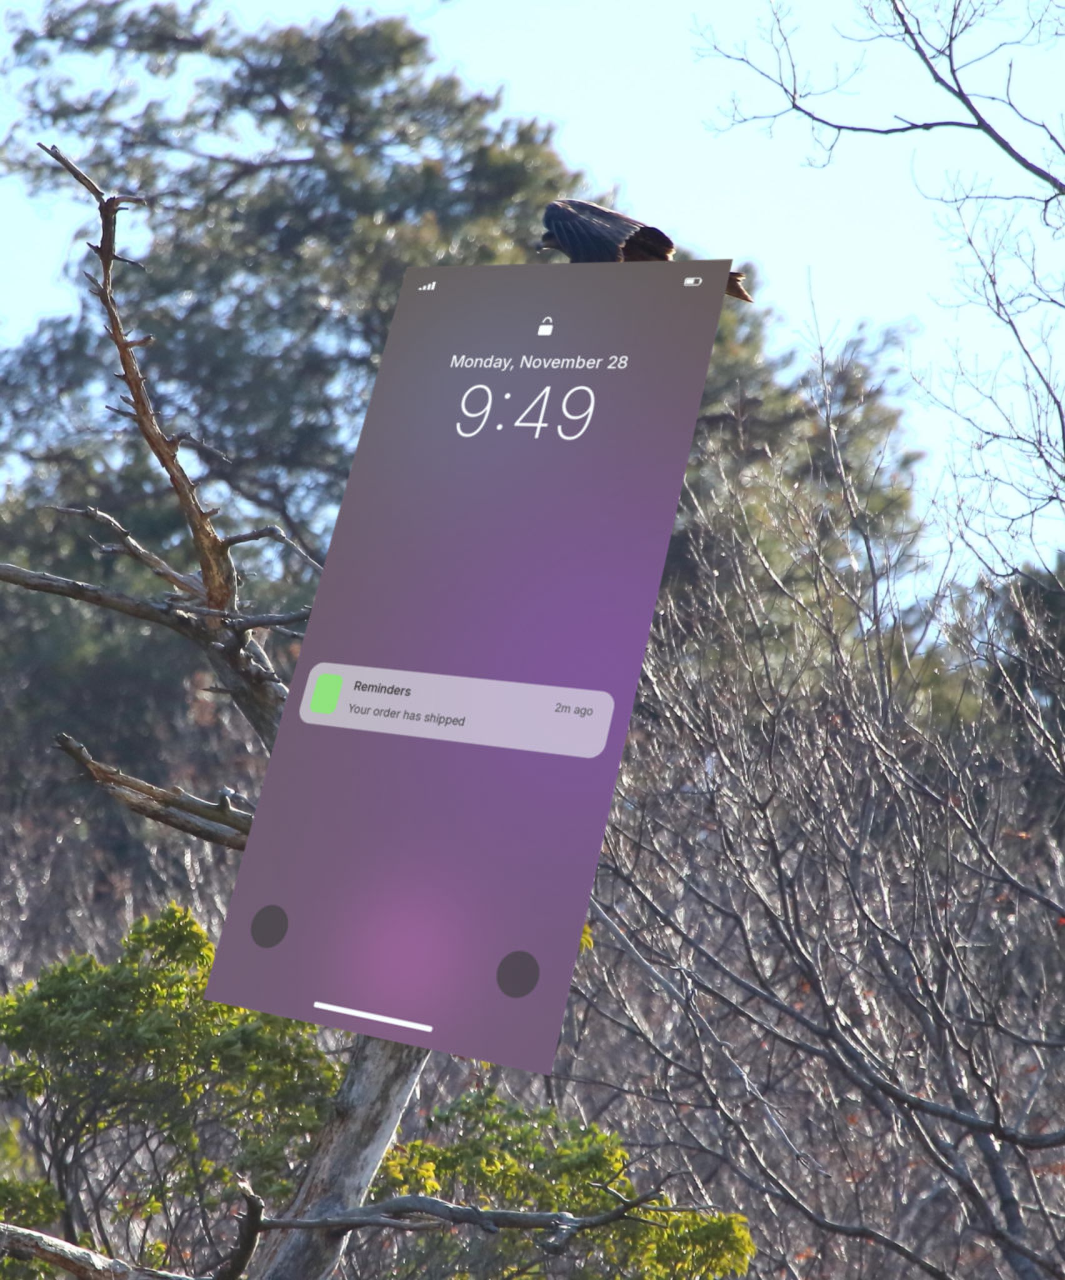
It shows 9 h 49 min
